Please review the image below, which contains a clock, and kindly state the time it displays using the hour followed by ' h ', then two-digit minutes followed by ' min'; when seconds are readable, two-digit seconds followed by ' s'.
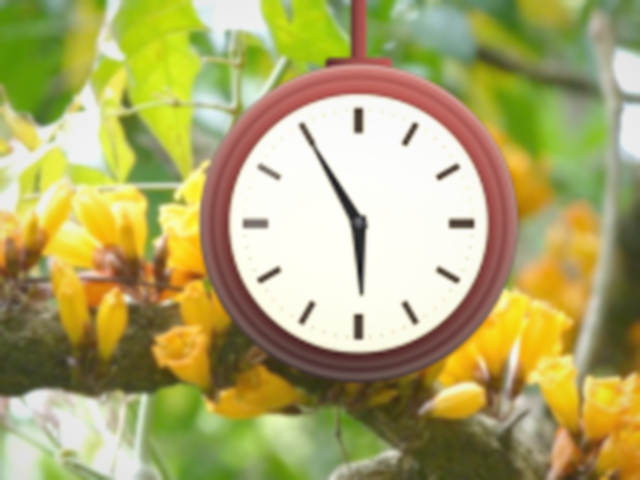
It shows 5 h 55 min
